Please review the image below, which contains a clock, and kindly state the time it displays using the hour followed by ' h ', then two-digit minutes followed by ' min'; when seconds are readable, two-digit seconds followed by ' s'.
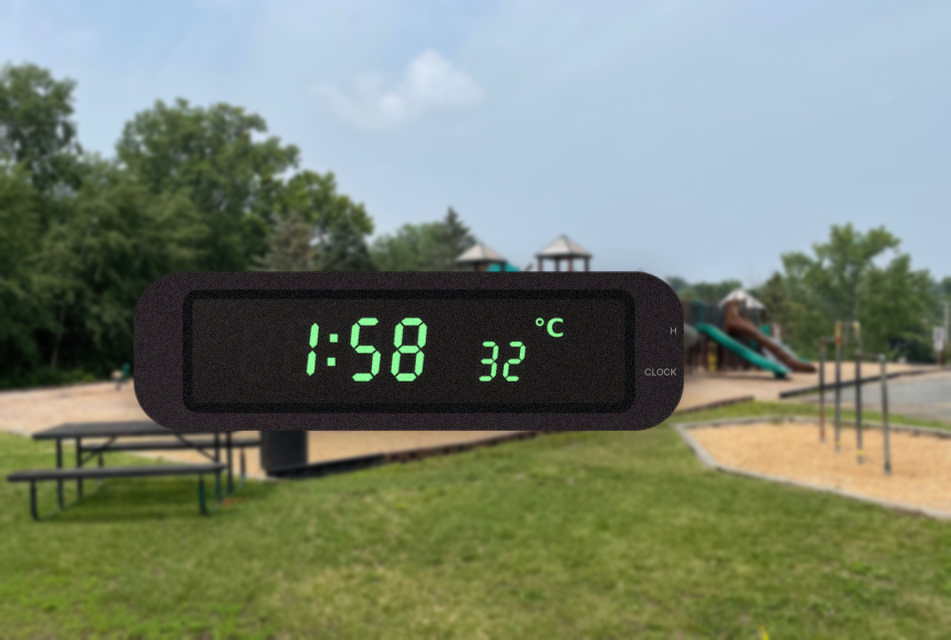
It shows 1 h 58 min
